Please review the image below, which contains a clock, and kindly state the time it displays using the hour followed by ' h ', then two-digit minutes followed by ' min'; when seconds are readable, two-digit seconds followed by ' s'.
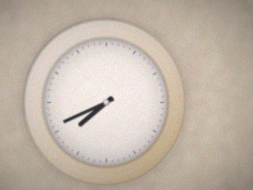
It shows 7 h 41 min
